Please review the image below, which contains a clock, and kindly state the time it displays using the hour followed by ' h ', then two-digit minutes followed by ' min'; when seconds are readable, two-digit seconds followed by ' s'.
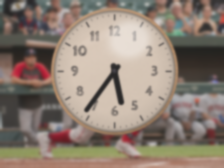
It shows 5 h 36 min
